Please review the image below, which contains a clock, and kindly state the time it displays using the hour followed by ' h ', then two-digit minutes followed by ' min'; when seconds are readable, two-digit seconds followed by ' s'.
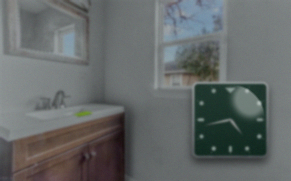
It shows 4 h 43 min
